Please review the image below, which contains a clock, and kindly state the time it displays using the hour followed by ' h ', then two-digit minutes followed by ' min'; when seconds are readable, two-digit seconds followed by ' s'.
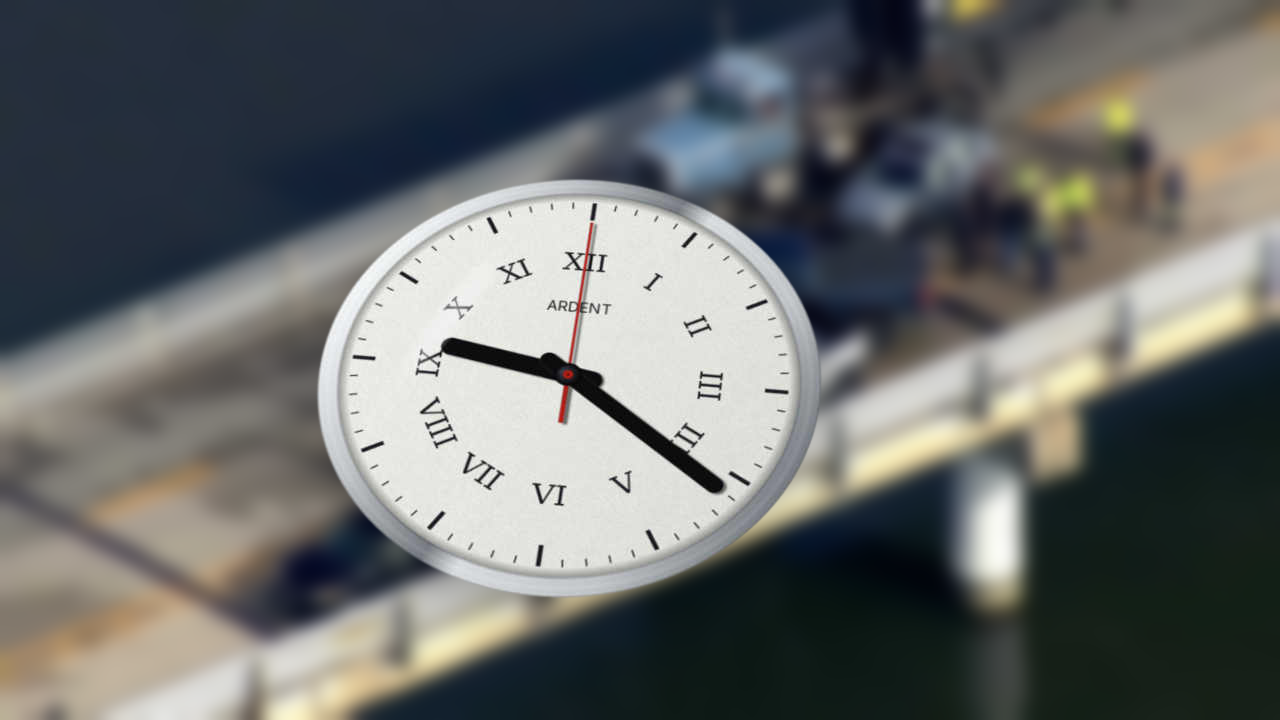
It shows 9 h 21 min 00 s
